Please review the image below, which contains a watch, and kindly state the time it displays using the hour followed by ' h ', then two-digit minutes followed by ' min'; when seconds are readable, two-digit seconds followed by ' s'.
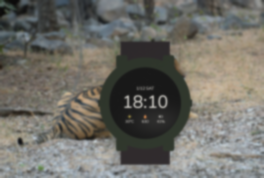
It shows 18 h 10 min
